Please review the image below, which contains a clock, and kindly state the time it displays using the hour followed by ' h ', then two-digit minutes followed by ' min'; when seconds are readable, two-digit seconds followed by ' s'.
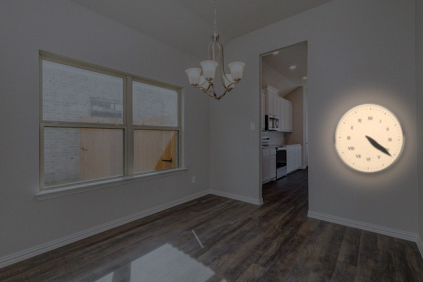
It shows 4 h 21 min
